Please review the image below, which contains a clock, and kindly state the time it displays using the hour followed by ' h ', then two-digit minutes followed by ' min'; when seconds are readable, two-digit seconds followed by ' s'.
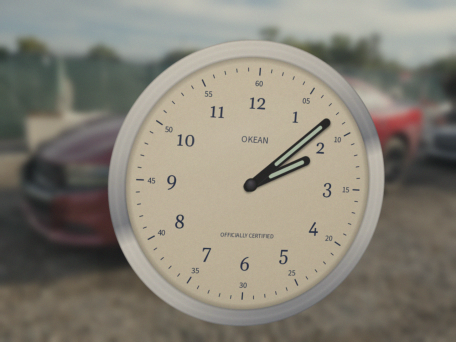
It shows 2 h 08 min
